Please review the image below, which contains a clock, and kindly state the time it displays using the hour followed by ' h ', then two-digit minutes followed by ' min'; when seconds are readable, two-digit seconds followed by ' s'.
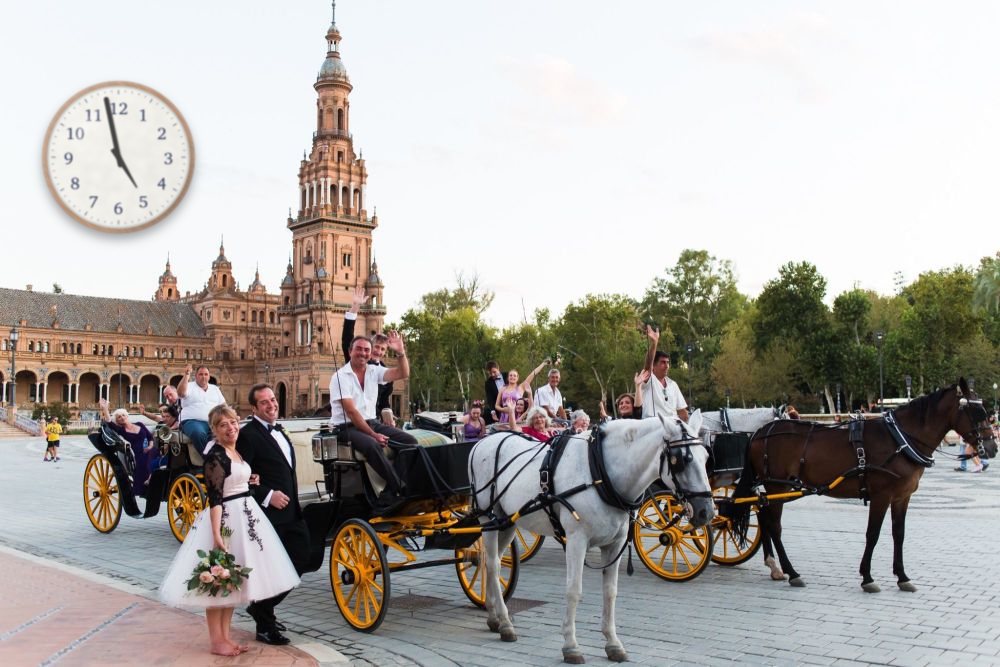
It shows 4 h 58 min
